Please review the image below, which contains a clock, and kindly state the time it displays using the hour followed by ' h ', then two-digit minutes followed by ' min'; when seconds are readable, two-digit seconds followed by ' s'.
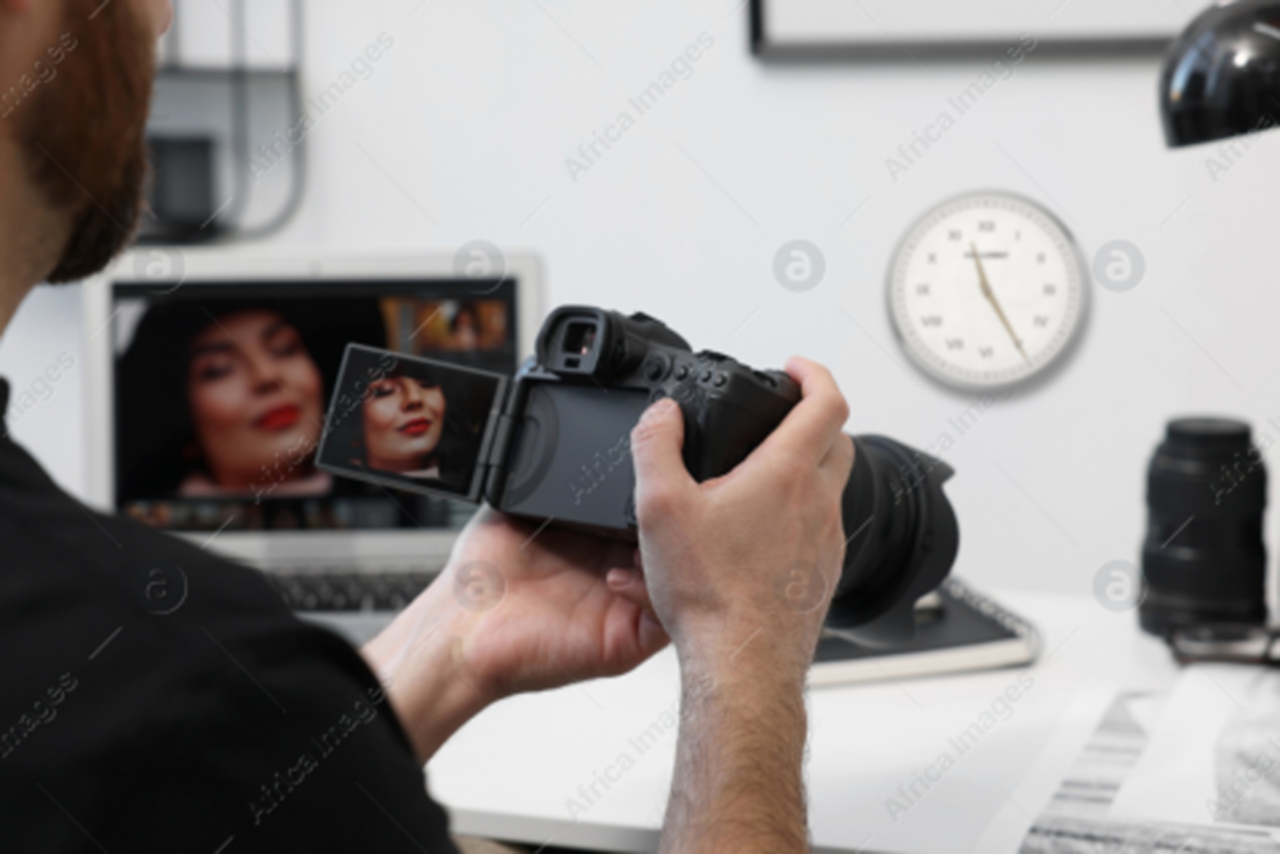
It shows 11 h 25 min
